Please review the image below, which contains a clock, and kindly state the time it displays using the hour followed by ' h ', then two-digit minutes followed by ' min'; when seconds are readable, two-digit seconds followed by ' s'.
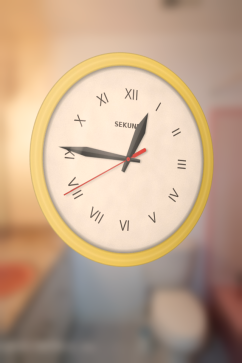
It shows 12 h 45 min 40 s
